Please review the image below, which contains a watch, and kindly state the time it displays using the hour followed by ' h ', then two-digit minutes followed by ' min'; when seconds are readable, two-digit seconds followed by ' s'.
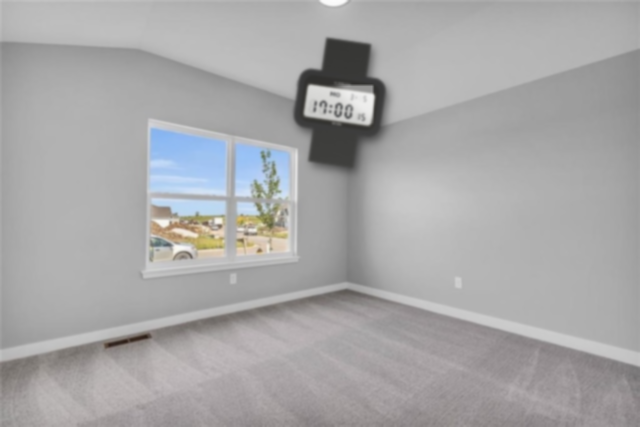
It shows 17 h 00 min
